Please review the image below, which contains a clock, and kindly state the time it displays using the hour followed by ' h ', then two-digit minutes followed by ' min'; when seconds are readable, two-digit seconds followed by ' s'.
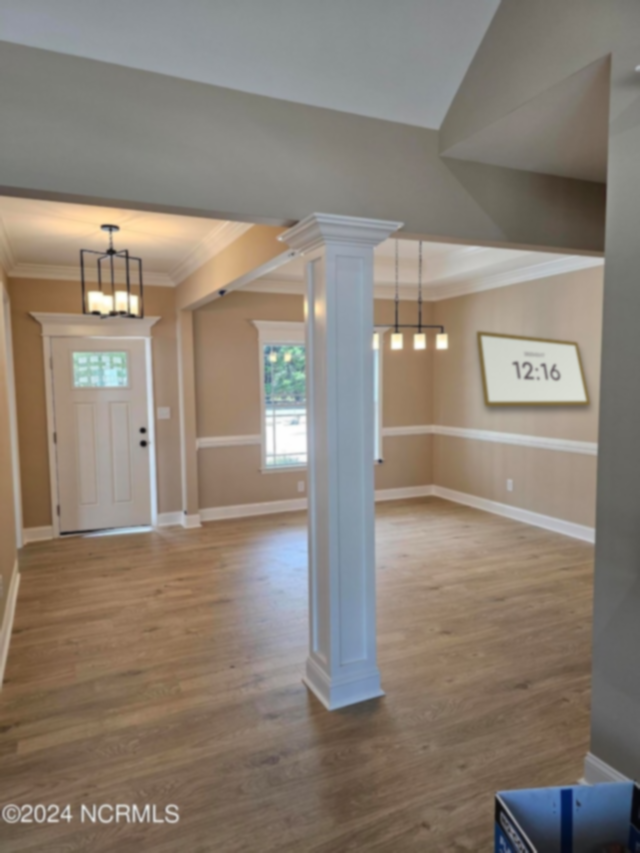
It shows 12 h 16 min
